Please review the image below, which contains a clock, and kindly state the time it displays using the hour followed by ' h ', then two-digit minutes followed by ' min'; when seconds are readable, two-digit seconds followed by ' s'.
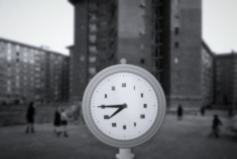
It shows 7 h 45 min
